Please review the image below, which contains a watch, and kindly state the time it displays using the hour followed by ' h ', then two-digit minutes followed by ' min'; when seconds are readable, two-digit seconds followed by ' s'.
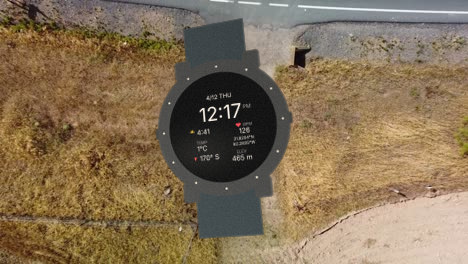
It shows 12 h 17 min
